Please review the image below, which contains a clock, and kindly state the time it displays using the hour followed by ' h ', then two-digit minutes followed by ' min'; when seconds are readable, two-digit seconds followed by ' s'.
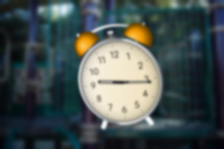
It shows 9 h 16 min
